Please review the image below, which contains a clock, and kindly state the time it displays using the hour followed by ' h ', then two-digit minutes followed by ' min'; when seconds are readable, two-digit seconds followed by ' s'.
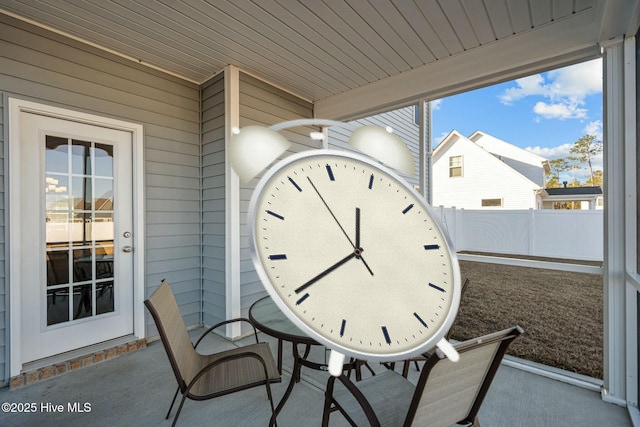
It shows 12 h 40 min 57 s
